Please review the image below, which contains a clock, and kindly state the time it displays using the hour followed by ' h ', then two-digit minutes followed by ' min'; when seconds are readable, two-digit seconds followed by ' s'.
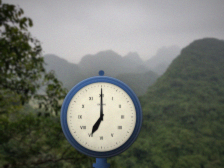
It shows 7 h 00 min
